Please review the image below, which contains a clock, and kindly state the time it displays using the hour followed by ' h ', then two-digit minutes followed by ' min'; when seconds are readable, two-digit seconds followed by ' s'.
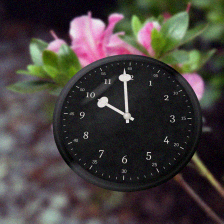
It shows 9 h 59 min
